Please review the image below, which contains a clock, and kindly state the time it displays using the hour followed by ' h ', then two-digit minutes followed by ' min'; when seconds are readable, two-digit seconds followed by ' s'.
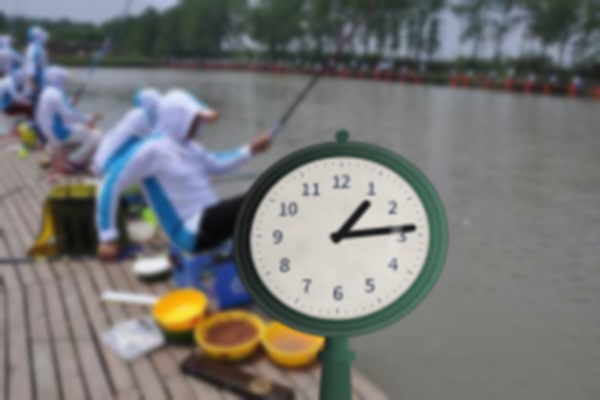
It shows 1 h 14 min
